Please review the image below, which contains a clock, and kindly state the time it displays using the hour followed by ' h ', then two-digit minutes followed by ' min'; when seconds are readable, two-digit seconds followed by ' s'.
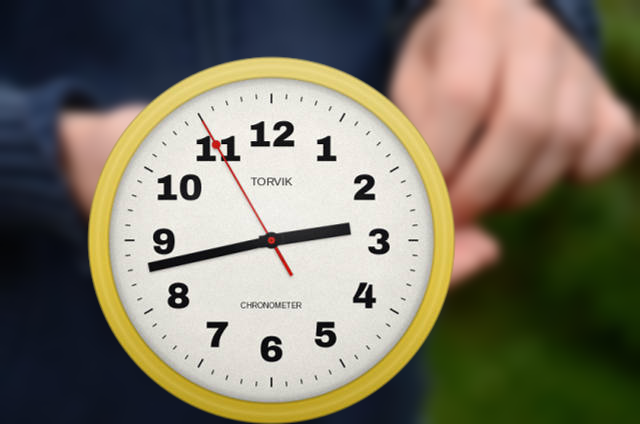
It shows 2 h 42 min 55 s
